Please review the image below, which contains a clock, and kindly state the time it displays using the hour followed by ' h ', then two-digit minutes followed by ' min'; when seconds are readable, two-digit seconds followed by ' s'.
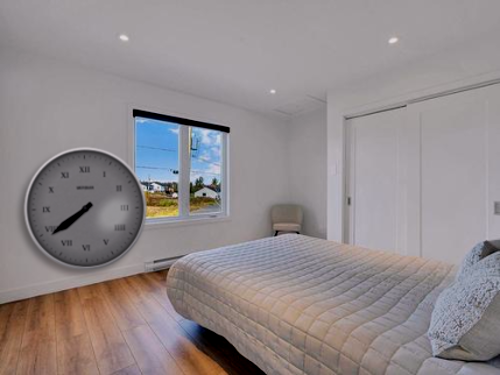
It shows 7 h 39 min
